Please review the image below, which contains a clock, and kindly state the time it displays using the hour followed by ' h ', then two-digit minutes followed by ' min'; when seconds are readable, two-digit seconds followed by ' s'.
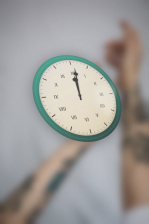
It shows 12 h 01 min
